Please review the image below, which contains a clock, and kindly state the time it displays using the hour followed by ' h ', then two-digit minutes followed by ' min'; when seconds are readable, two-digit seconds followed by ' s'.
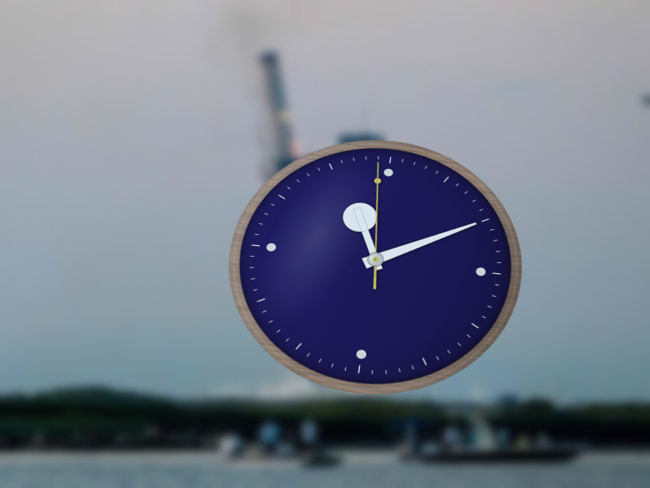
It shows 11 h 09 min 59 s
